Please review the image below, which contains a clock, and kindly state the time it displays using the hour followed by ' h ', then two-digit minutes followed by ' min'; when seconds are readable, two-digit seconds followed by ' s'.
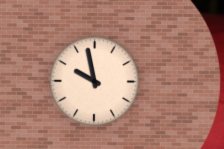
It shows 9 h 58 min
